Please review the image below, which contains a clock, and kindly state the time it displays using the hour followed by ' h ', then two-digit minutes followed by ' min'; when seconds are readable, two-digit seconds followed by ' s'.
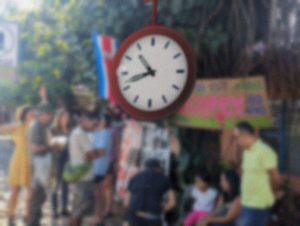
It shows 10 h 42 min
